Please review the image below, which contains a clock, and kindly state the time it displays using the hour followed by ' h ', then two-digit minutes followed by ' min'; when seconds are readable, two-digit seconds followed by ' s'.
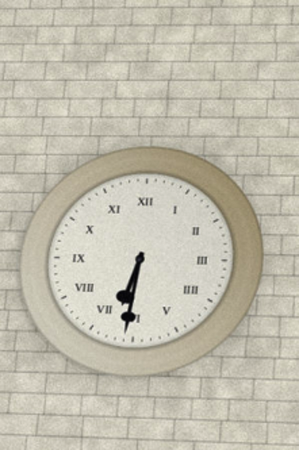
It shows 6 h 31 min
